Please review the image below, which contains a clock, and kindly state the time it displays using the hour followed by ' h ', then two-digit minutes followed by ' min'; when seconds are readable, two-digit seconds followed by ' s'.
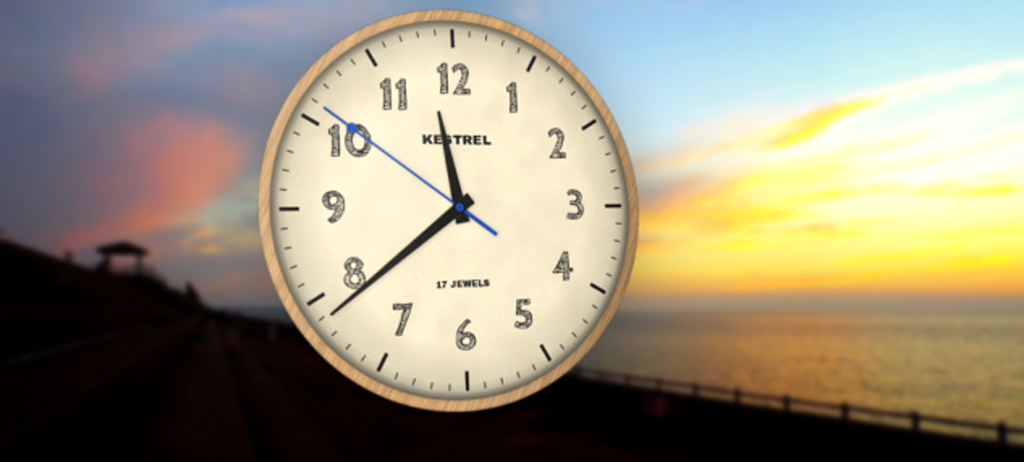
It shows 11 h 38 min 51 s
